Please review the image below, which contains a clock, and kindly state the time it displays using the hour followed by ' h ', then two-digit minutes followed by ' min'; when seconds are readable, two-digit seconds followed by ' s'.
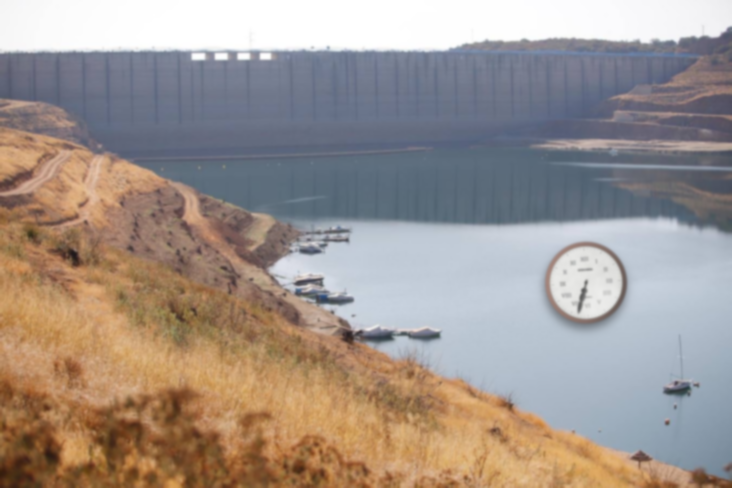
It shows 6 h 33 min
